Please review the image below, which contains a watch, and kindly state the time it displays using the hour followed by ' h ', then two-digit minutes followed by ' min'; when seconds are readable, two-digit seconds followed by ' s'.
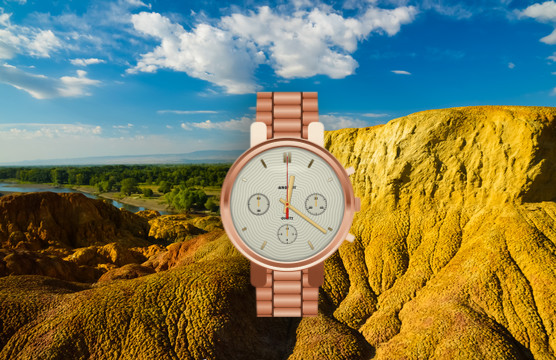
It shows 12 h 21 min
